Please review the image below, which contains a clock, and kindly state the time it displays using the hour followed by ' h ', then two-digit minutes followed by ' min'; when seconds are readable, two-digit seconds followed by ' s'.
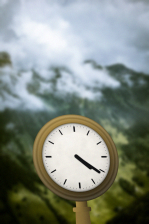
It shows 4 h 21 min
